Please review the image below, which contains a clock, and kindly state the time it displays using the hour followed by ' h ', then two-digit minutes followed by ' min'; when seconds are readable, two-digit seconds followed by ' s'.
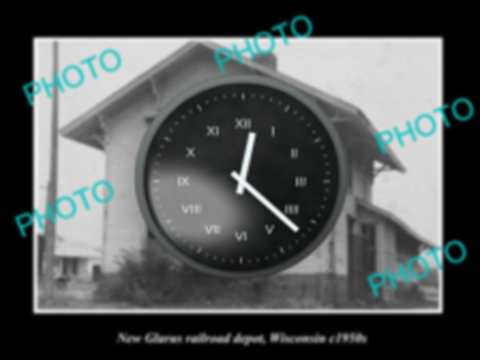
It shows 12 h 22 min
